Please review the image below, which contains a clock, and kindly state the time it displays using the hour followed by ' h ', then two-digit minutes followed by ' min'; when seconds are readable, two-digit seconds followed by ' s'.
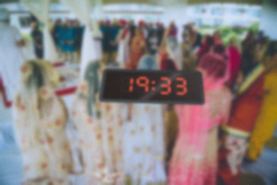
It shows 19 h 33 min
